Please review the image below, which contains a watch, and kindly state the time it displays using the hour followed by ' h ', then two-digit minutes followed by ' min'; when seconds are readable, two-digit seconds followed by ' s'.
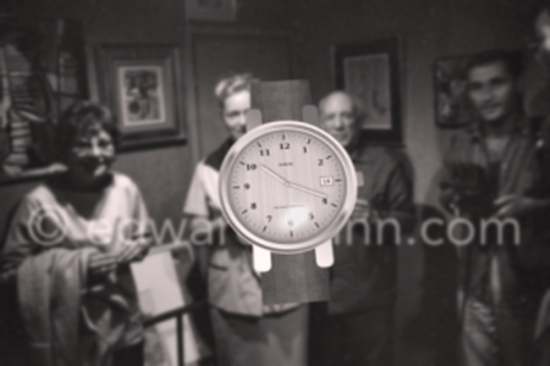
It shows 10 h 19 min
